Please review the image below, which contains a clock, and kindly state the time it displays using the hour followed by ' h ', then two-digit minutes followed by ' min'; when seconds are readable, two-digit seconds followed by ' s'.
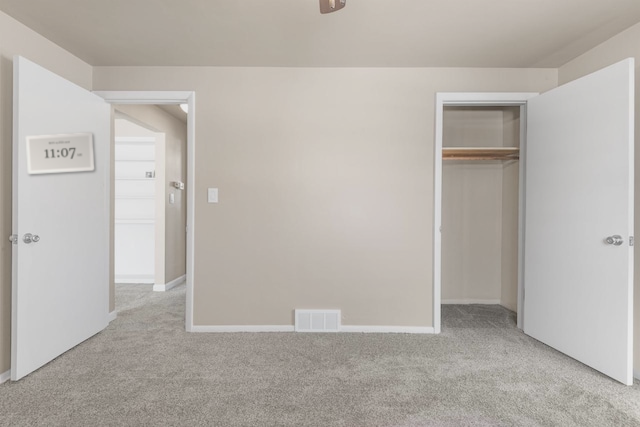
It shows 11 h 07 min
